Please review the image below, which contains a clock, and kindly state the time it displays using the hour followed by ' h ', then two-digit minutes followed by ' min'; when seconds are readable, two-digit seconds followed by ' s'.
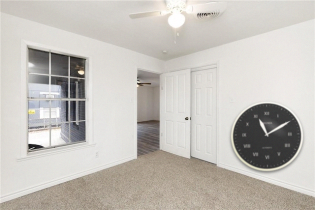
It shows 11 h 10 min
